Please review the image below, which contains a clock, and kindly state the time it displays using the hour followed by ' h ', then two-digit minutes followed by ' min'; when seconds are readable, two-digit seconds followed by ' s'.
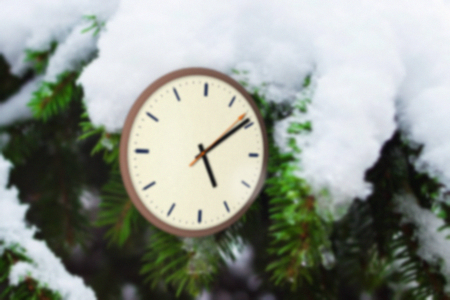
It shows 5 h 09 min 08 s
